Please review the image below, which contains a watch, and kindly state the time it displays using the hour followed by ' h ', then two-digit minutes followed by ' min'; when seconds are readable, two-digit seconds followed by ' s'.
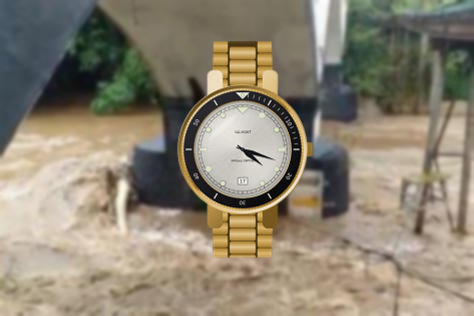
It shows 4 h 18 min
